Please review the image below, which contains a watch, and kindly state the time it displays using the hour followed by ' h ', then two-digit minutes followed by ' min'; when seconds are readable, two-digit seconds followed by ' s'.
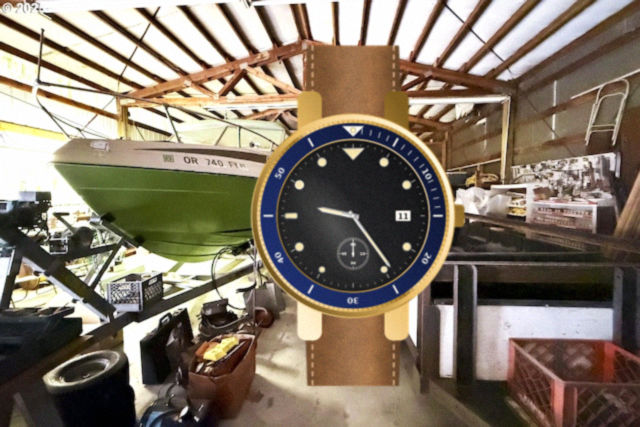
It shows 9 h 24 min
